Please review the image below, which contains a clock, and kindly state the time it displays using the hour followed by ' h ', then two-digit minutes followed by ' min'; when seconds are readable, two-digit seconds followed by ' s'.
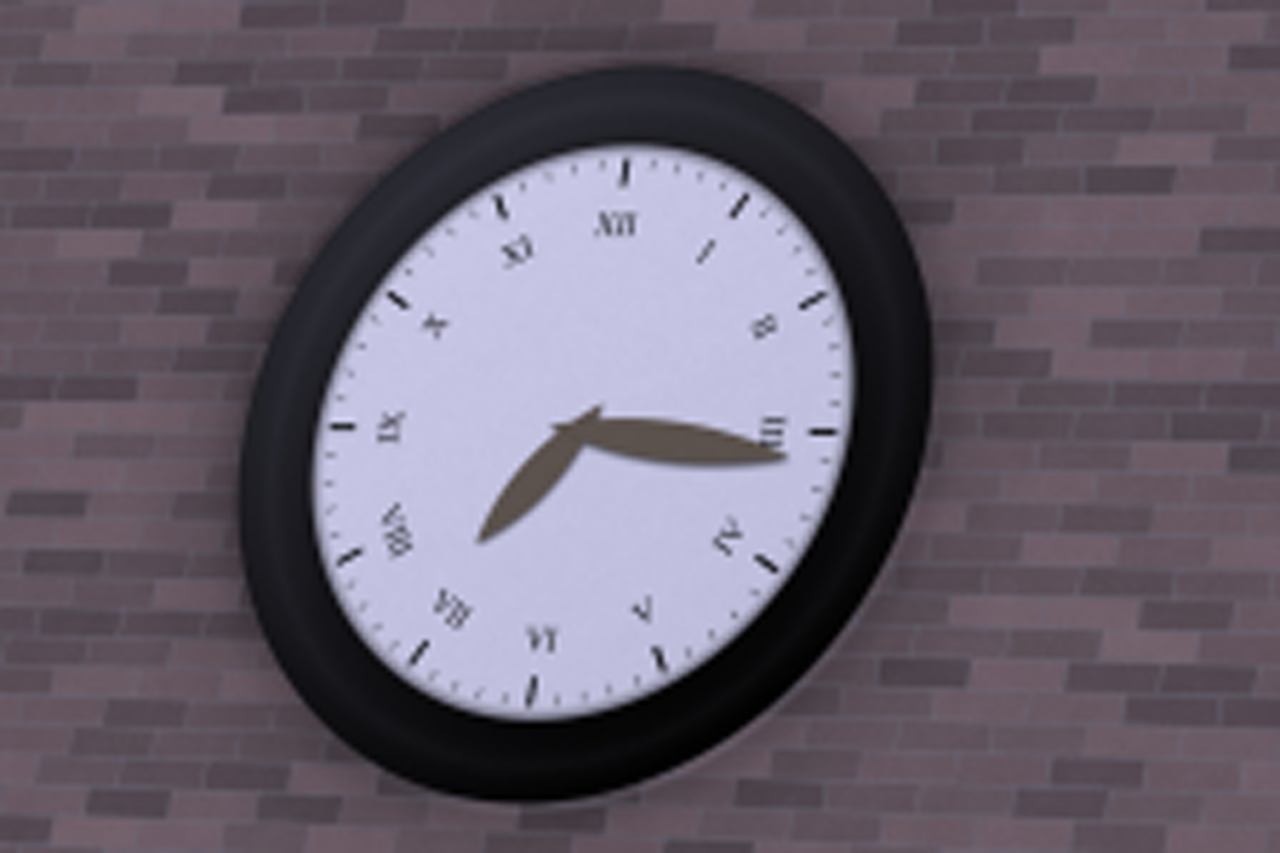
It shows 7 h 16 min
